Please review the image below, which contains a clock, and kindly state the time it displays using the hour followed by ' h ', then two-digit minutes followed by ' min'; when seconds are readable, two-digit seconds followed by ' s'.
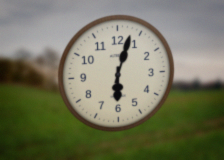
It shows 6 h 03 min
